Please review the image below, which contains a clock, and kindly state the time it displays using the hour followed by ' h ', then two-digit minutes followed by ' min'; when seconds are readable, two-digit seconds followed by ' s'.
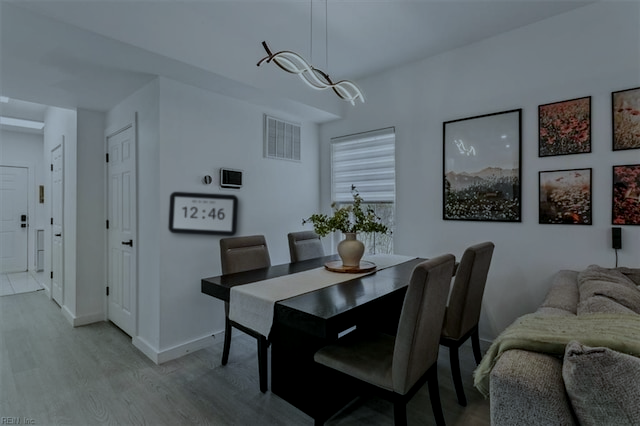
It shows 12 h 46 min
